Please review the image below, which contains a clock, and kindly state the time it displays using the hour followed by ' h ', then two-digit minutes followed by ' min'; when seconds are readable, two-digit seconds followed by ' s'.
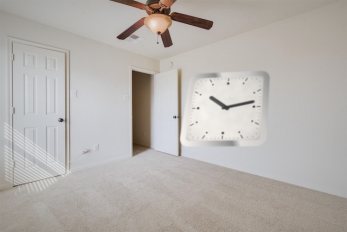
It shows 10 h 13 min
